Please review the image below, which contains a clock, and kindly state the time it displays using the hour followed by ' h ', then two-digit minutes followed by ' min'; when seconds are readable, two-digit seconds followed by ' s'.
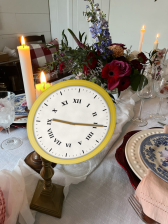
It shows 9 h 15 min
